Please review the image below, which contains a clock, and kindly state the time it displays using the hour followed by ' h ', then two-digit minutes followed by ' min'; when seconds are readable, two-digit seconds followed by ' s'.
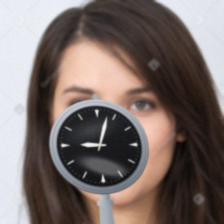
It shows 9 h 03 min
